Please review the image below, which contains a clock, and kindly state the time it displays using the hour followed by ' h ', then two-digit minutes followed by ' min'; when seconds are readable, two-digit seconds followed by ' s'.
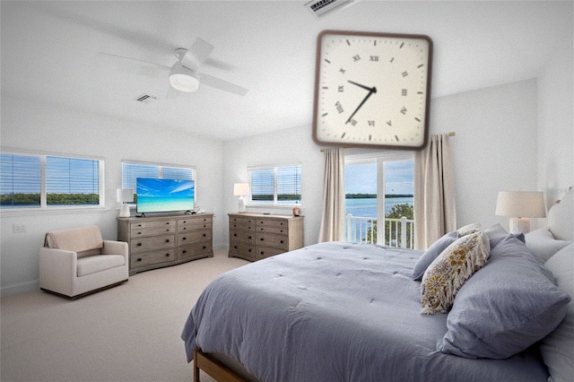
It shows 9 h 36 min
